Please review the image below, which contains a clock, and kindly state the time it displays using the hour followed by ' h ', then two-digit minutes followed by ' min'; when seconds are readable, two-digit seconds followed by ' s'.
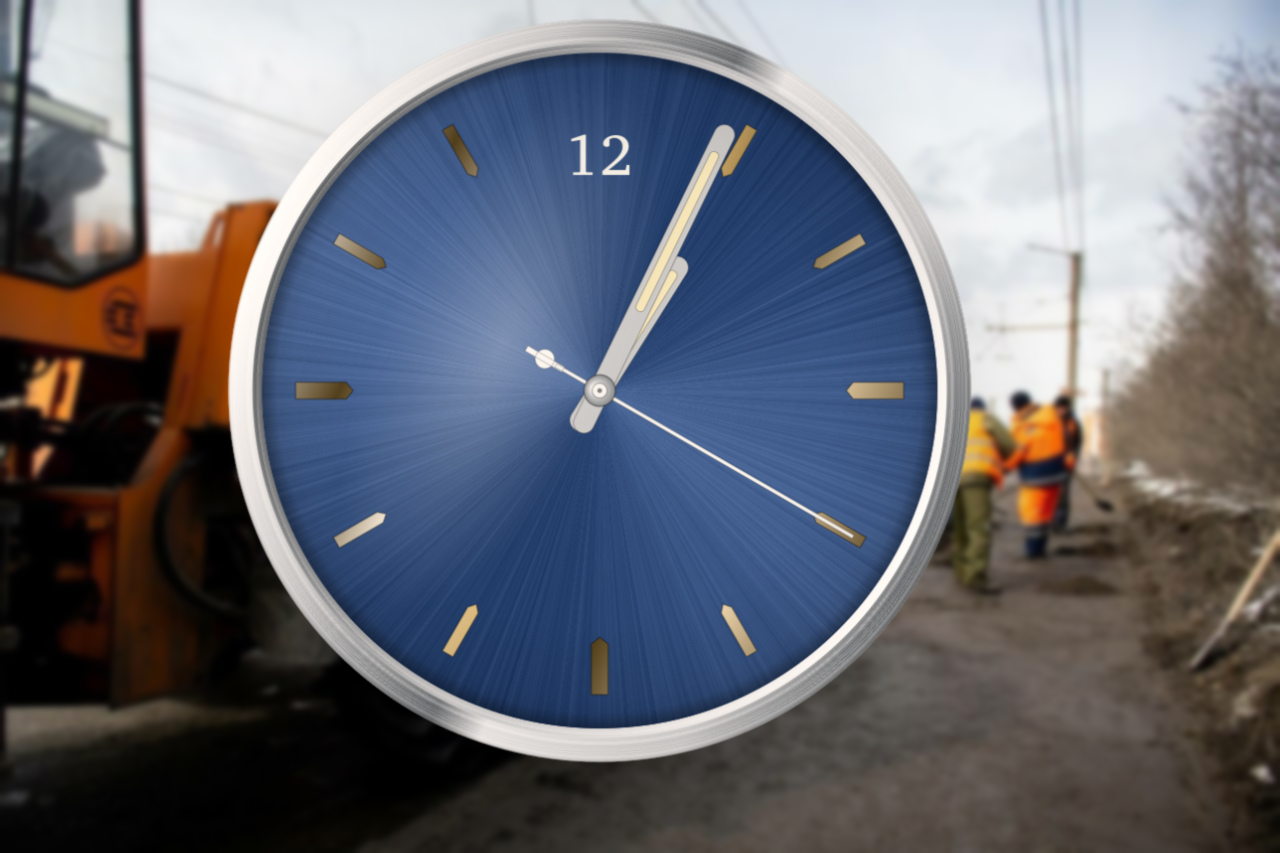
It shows 1 h 04 min 20 s
